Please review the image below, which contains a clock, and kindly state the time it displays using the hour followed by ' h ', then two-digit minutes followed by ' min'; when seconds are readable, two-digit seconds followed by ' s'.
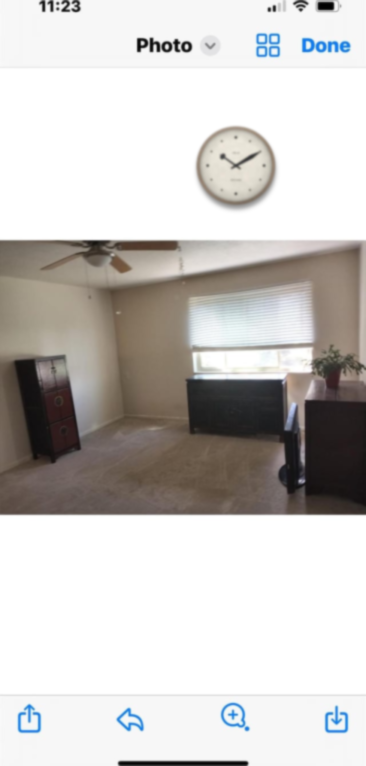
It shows 10 h 10 min
